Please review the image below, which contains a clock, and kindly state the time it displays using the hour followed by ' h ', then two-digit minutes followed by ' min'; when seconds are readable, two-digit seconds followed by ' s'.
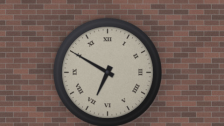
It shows 6 h 50 min
